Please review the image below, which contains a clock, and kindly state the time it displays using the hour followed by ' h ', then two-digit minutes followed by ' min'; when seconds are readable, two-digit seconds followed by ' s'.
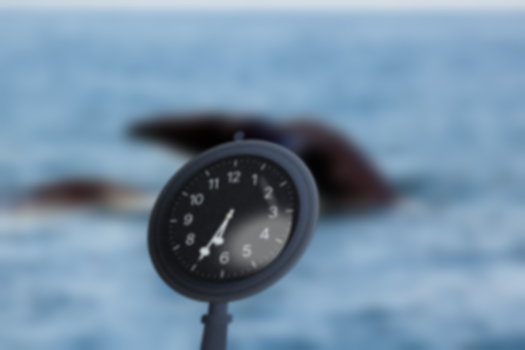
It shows 6 h 35 min
